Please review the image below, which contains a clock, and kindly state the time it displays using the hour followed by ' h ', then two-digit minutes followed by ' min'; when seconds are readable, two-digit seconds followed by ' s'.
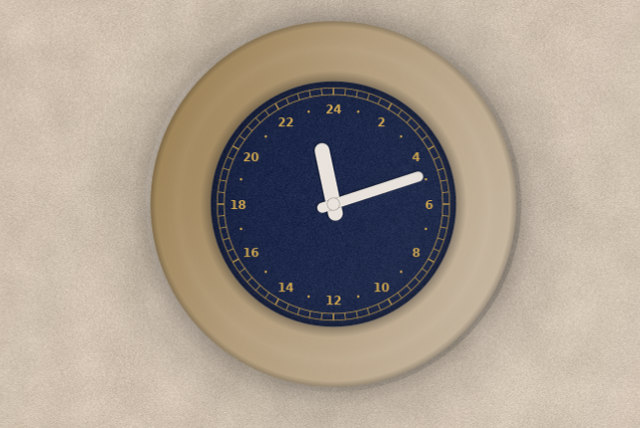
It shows 23 h 12 min
